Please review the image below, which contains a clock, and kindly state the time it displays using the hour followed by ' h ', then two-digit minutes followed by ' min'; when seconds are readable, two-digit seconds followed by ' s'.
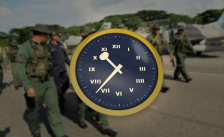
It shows 10 h 37 min
